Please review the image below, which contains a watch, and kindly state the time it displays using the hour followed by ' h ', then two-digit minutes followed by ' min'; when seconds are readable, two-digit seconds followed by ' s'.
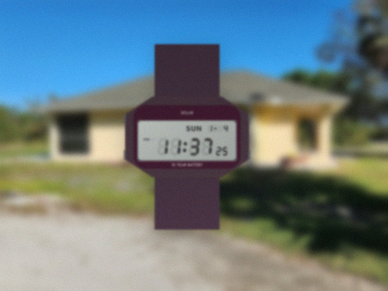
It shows 11 h 37 min
